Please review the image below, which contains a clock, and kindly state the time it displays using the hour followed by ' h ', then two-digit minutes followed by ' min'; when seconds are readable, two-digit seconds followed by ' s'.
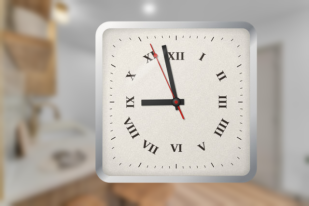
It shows 8 h 57 min 56 s
